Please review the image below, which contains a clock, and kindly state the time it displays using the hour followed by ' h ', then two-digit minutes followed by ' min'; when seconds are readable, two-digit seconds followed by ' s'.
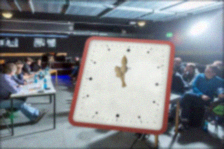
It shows 10 h 59 min
